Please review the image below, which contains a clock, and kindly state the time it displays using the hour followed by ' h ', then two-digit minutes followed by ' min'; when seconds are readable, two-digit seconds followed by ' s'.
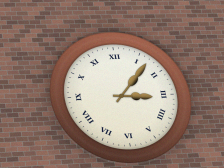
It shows 3 h 07 min
